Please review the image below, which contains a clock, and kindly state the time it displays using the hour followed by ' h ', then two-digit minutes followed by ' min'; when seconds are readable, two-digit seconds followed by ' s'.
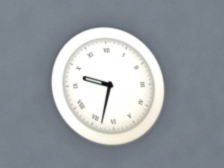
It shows 9 h 33 min
